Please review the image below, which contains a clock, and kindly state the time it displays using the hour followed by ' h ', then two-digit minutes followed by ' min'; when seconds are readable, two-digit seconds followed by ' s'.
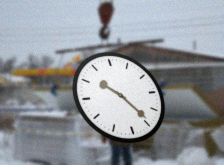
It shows 10 h 24 min
